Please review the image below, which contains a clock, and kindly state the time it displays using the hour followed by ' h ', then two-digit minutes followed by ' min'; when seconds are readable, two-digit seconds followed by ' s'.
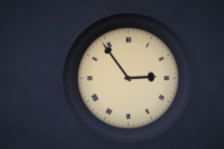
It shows 2 h 54 min
